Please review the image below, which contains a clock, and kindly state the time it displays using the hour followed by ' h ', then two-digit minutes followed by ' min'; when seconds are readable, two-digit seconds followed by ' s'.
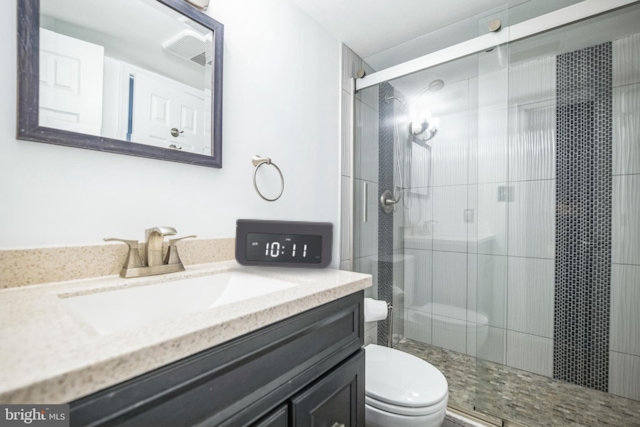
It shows 10 h 11 min
